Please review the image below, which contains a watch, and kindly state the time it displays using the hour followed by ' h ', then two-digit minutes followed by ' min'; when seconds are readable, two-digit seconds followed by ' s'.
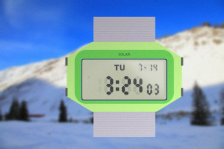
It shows 3 h 24 min 03 s
